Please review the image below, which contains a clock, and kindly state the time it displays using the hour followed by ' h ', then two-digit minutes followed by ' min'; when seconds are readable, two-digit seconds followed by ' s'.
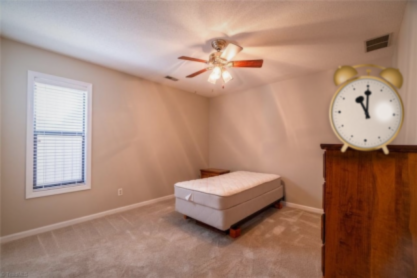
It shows 11 h 00 min
